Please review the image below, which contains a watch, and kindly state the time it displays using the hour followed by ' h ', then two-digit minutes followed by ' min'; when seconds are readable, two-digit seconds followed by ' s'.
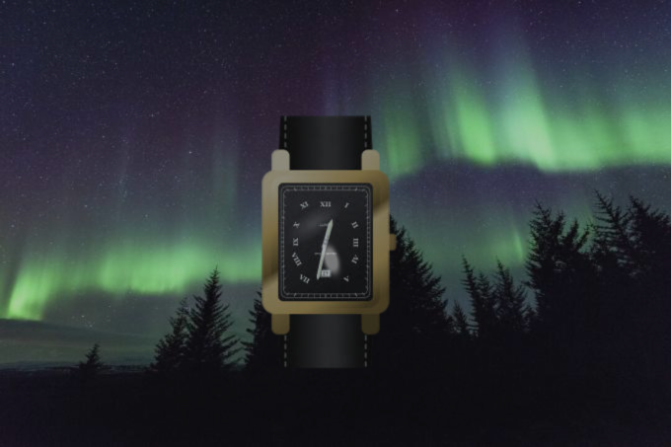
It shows 12 h 32 min
